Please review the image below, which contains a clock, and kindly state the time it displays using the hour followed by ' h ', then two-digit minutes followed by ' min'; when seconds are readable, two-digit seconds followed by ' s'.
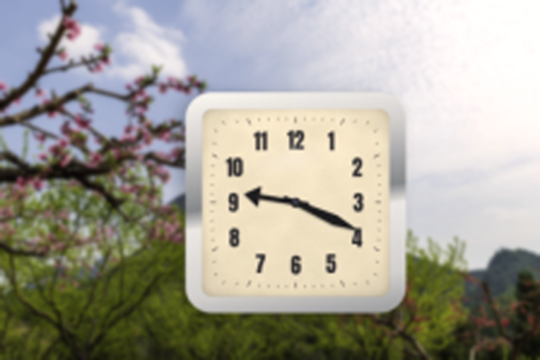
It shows 9 h 19 min
